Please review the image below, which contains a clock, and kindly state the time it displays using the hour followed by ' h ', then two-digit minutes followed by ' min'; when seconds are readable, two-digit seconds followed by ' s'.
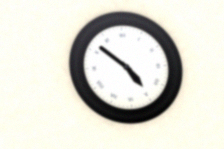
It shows 4 h 52 min
